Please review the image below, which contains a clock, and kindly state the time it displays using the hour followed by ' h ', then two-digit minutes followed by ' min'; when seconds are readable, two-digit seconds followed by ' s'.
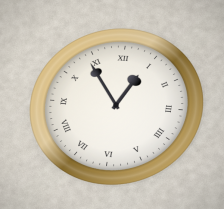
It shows 12 h 54 min
